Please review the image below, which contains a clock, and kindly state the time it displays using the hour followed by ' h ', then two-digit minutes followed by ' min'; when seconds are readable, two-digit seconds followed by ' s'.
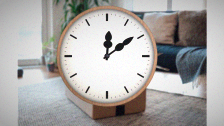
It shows 12 h 09 min
